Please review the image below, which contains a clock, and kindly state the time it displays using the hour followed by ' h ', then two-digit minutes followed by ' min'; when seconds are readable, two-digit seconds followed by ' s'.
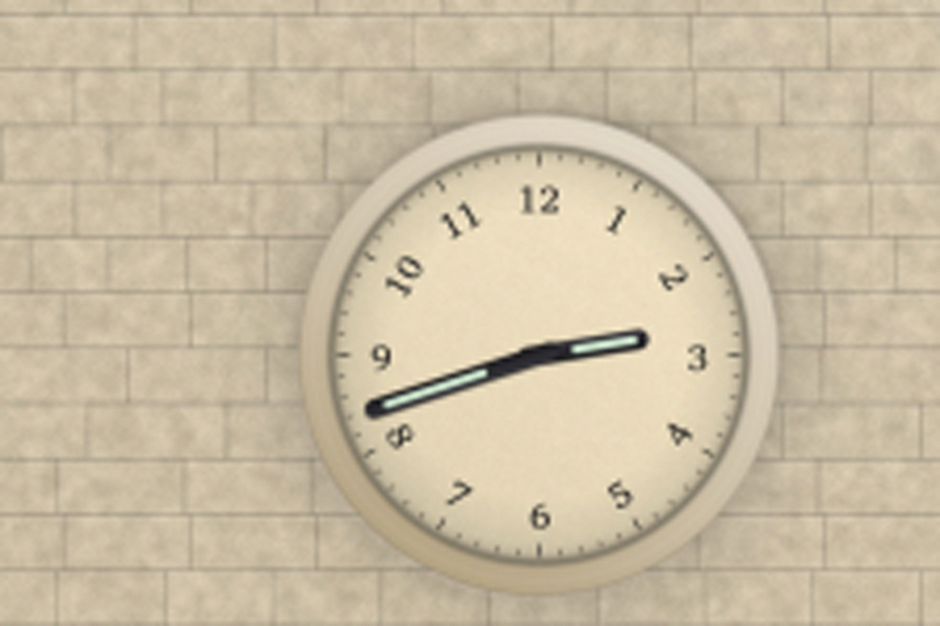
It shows 2 h 42 min
